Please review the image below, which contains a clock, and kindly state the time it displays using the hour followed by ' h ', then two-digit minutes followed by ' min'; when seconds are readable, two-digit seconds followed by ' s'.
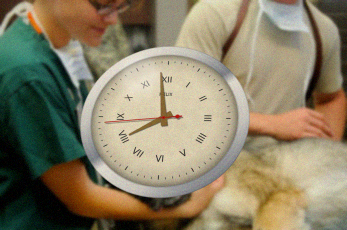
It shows 7 h 58 min 44 s
